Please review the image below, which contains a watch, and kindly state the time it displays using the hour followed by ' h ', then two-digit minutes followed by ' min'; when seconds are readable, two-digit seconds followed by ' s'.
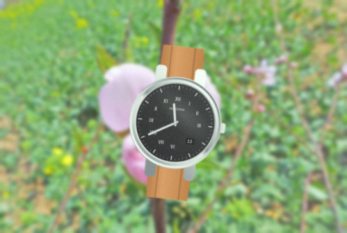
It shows 11 h 40 min
